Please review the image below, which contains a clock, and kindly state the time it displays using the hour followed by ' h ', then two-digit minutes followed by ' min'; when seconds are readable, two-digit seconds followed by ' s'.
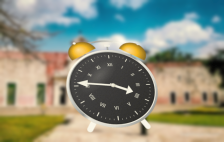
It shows 3 h 46 min
